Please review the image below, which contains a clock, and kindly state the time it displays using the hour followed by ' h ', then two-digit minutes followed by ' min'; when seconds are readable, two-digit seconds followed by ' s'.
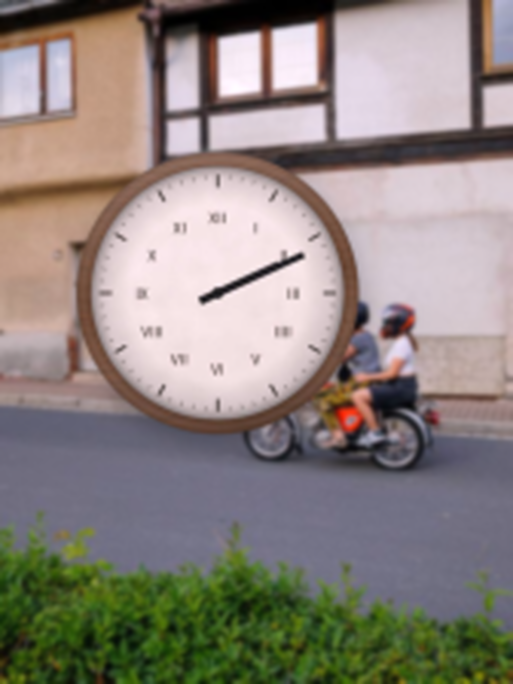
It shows 2 h 11 min
